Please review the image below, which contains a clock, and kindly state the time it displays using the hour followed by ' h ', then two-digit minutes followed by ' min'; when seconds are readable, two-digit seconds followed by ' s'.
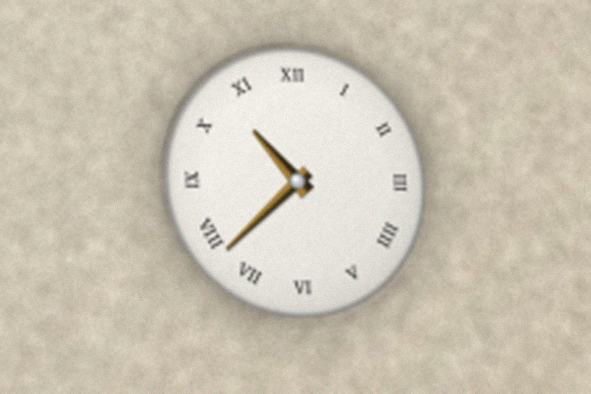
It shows 10 h 38 min
